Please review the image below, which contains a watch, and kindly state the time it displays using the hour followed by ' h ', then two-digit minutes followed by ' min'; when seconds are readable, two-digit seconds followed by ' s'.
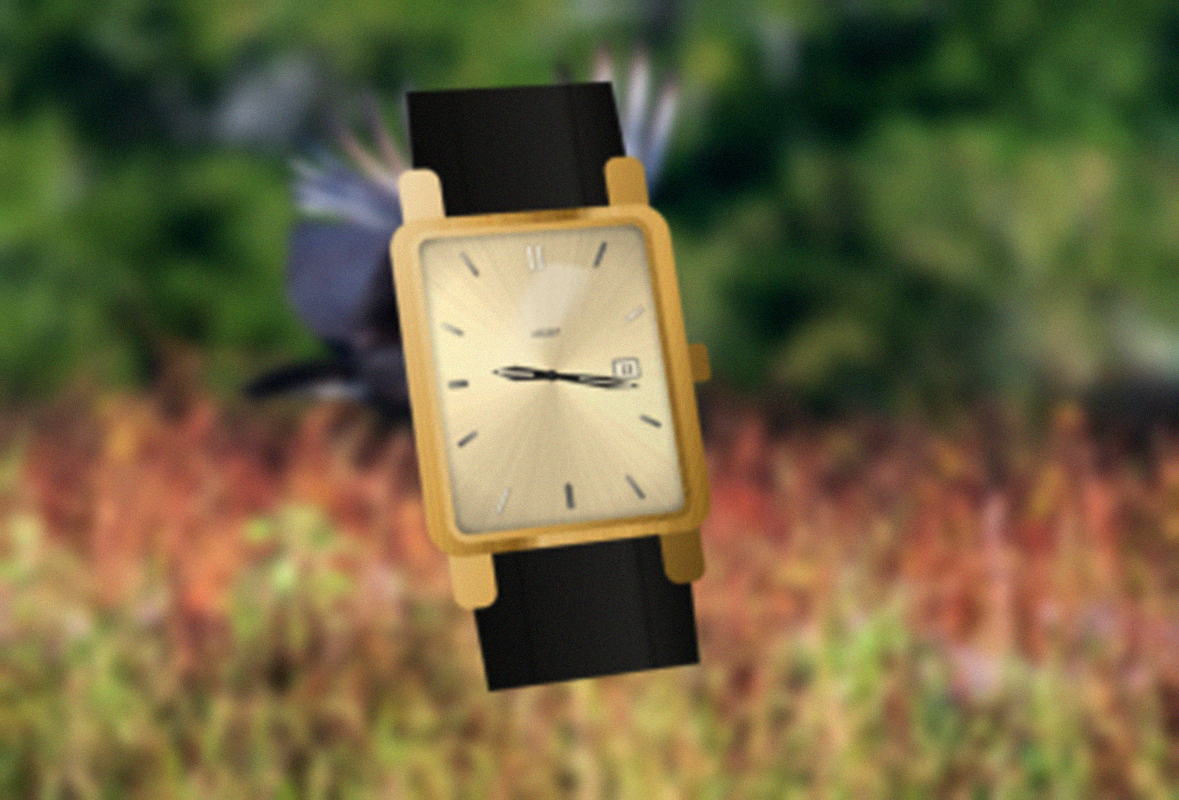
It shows 9 h 17 min
